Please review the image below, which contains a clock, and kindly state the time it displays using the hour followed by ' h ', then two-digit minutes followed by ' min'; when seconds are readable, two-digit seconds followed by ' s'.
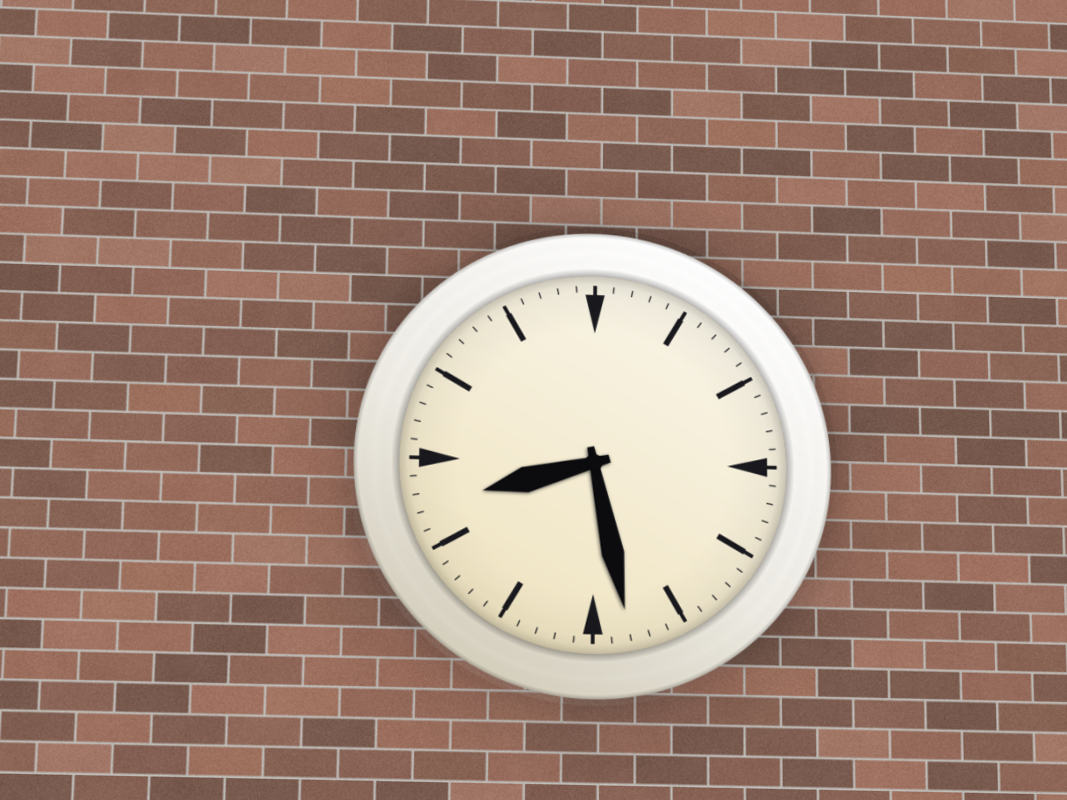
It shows 8 h 28 min
